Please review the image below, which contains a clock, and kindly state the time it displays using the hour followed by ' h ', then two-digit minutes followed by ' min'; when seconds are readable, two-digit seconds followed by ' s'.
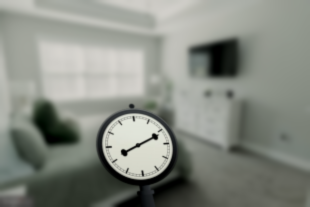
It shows 8 h 11 min
